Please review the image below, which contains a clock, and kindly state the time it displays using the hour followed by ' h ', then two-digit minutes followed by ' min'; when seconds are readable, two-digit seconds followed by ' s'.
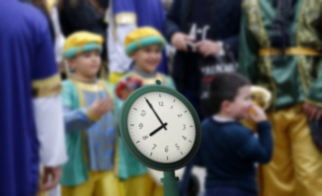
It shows 7 h 55 min
